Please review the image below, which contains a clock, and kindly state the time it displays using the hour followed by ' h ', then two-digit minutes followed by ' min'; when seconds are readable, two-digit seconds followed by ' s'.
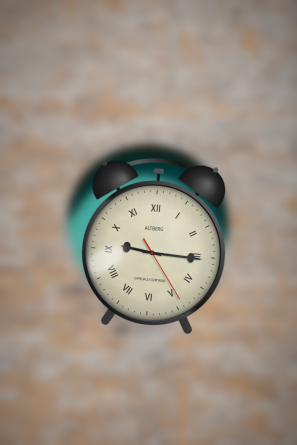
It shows 9 h 15 min 24 s
